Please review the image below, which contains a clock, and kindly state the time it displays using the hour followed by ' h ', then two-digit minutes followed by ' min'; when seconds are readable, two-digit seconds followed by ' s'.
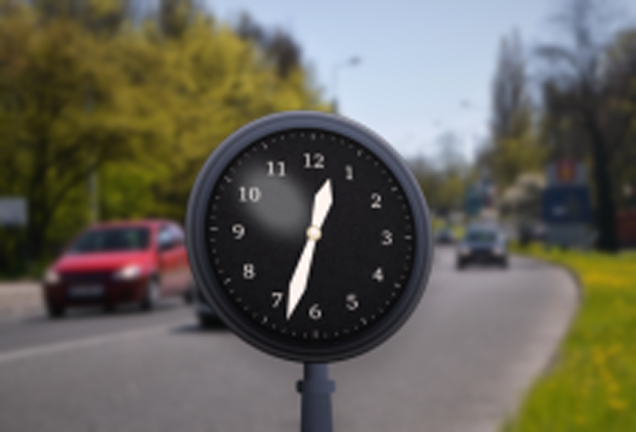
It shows 12 h 33 min
